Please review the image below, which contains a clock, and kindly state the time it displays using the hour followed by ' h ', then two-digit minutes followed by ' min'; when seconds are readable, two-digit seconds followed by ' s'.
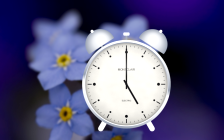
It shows 5 h 00 min
